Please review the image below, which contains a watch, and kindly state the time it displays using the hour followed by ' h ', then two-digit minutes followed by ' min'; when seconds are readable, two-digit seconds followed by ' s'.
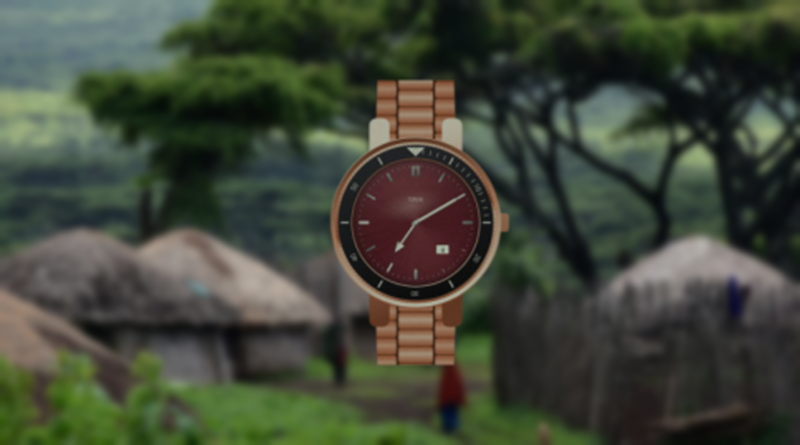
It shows 7 h 10 min
